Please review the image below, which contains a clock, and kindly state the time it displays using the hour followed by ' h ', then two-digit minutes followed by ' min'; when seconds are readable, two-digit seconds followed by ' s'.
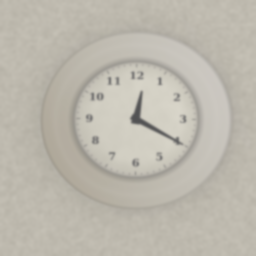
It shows 12 h 20 min
